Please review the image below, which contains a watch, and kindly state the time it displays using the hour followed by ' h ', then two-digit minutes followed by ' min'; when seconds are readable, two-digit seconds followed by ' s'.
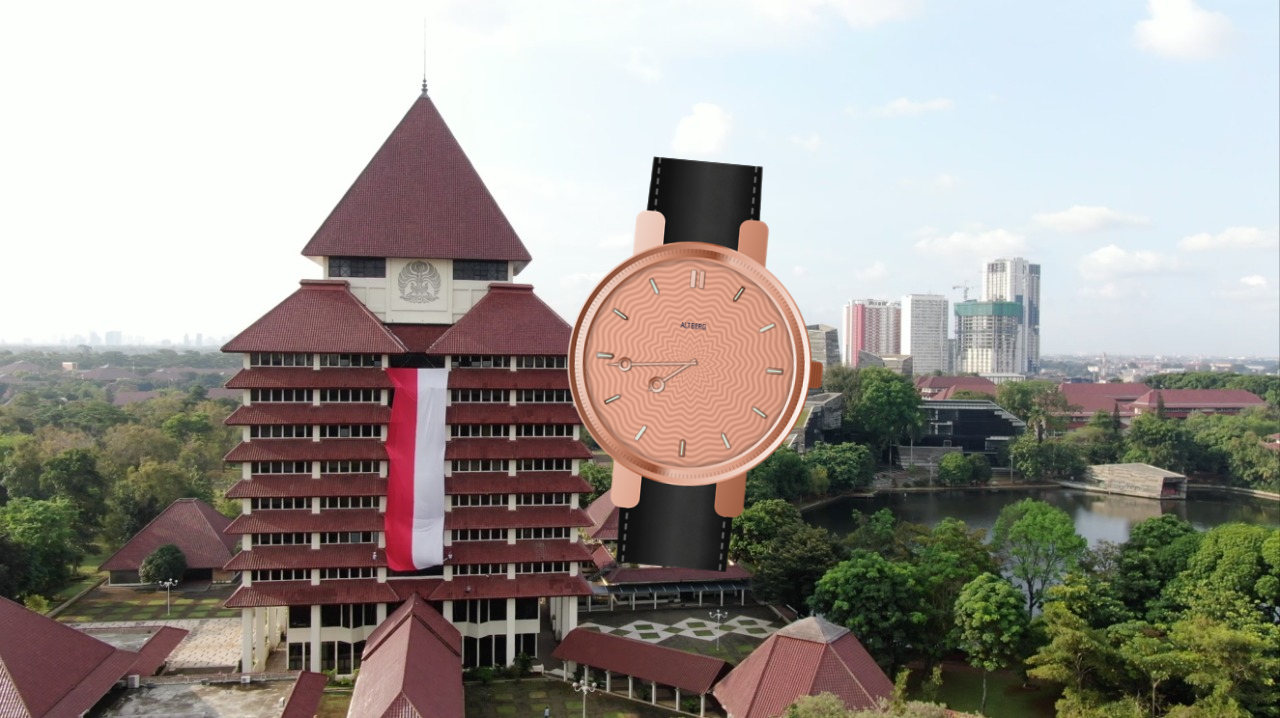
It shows 7 h 44 min
